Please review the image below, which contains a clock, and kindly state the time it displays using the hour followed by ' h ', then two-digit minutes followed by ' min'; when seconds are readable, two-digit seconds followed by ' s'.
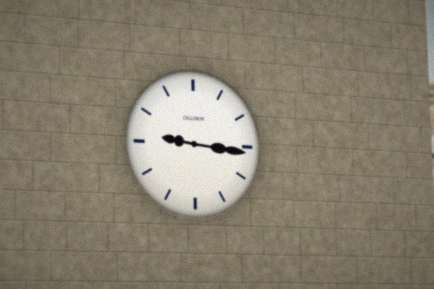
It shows 9 h 16 min
